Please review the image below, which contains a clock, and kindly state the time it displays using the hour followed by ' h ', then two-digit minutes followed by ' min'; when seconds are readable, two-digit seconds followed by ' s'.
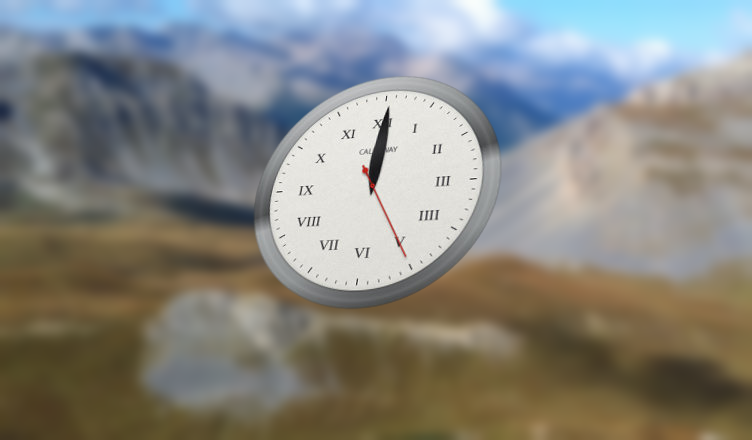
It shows 12 h 00 min 25 s
